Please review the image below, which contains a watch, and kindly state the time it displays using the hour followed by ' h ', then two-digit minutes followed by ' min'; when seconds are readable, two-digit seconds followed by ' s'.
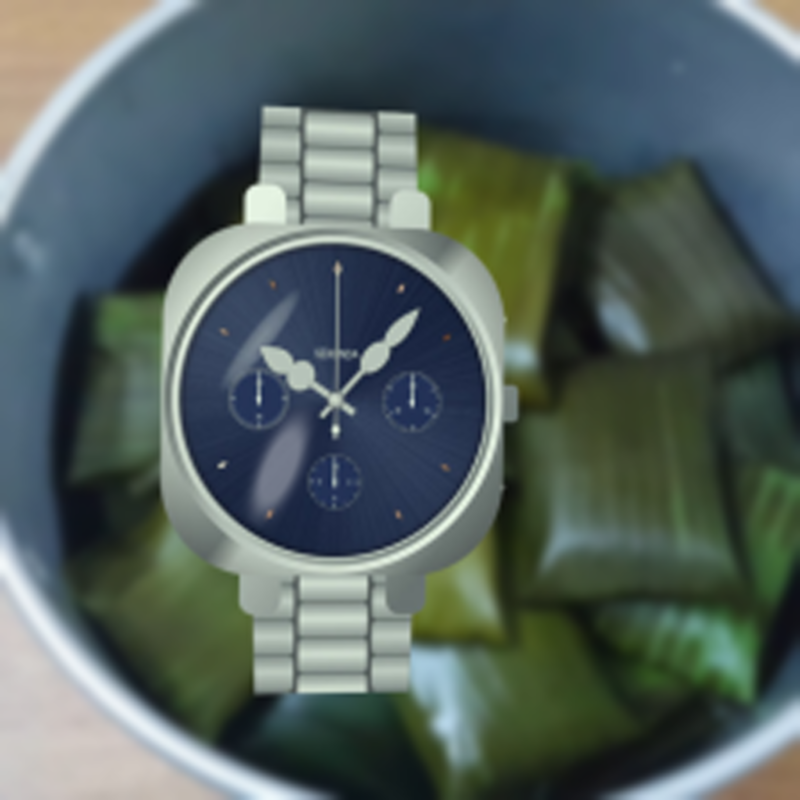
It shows 10 h 07 min
